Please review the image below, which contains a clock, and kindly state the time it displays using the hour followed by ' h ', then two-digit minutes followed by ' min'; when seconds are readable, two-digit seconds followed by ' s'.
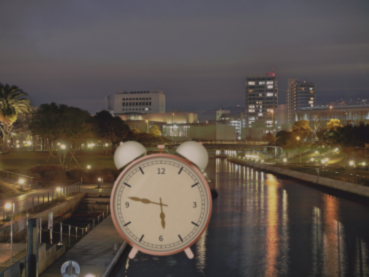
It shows 5 h 47 min
